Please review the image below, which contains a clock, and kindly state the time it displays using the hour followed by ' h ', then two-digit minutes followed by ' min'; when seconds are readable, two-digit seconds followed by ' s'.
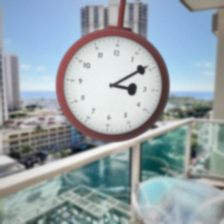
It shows 3 h 09 min
